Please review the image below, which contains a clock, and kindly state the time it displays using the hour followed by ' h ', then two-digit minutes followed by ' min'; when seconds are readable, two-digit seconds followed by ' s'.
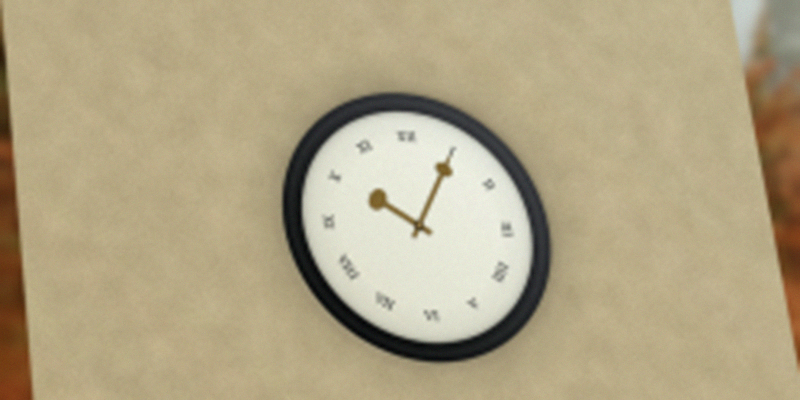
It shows 10 h 05 min
